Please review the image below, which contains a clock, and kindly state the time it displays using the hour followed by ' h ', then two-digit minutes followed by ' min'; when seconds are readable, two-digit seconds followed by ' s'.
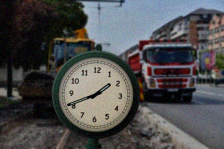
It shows 1 h 41 min
